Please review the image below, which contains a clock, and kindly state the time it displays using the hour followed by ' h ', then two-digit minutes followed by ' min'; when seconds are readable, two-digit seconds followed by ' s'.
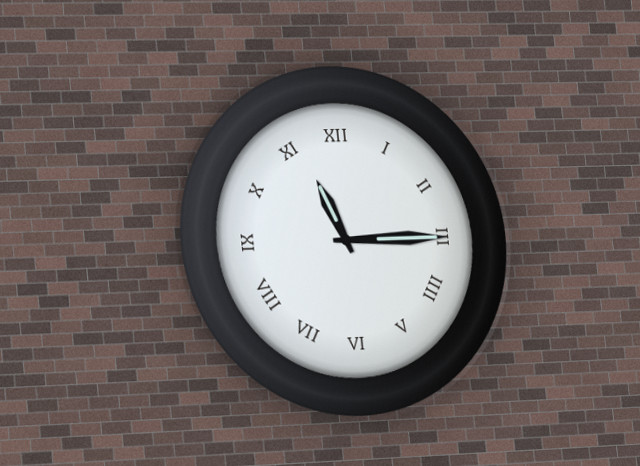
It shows 11 h 15 min
